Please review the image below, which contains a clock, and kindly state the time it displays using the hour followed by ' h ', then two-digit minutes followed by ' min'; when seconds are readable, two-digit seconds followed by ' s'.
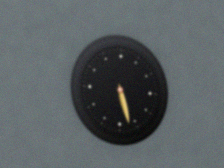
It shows 5 h 27 min
